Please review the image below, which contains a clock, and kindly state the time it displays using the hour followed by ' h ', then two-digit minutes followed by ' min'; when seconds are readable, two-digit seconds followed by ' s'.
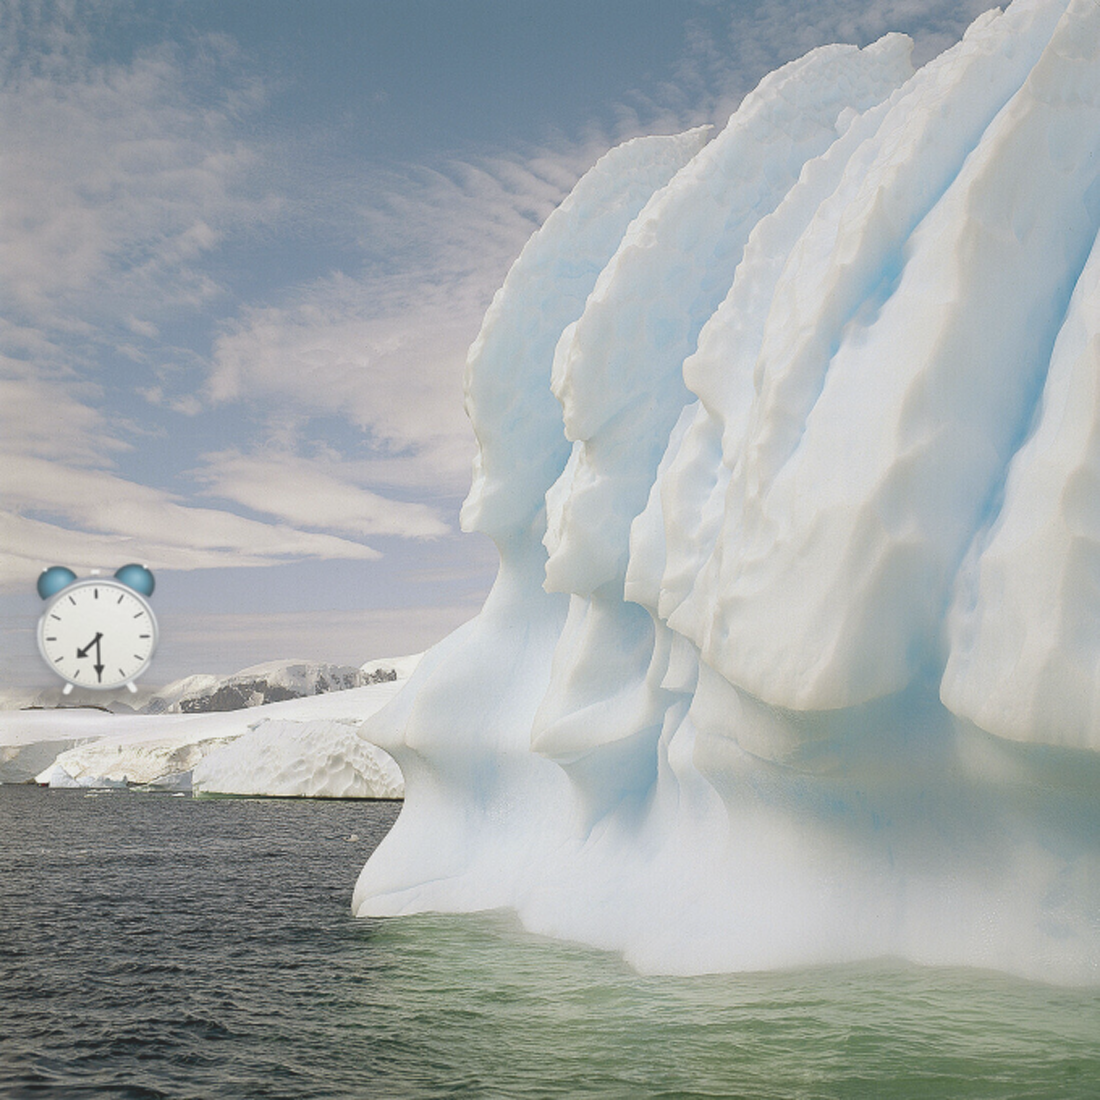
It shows 7 h 30 min
